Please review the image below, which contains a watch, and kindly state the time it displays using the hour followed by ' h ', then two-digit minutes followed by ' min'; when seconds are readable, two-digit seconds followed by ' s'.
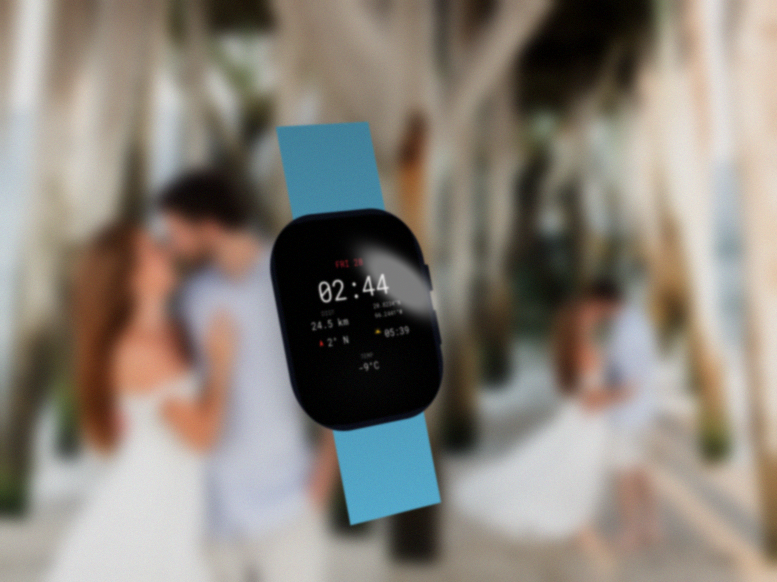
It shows 2 h 44 min
